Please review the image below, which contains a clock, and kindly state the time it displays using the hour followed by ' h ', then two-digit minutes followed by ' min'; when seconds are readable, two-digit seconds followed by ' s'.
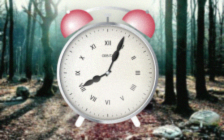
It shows 8 h 04 min
